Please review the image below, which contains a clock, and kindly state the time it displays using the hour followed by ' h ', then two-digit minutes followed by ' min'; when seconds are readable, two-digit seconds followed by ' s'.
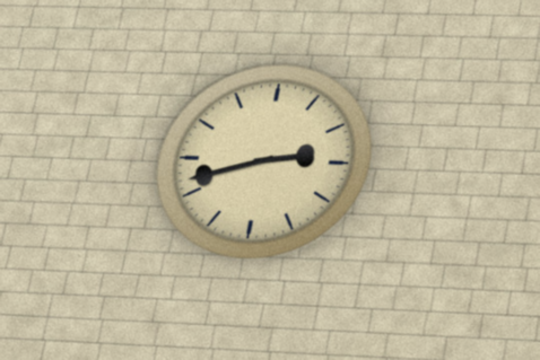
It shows 2 h 42 min
